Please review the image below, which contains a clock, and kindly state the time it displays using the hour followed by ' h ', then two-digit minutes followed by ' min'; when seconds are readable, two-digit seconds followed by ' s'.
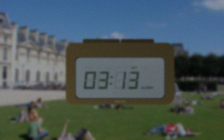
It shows 3 h 13 min
